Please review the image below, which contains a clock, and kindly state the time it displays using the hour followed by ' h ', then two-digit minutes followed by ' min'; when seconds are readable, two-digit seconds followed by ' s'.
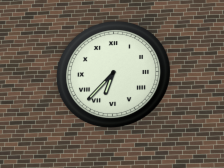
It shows 6 h 37 min
